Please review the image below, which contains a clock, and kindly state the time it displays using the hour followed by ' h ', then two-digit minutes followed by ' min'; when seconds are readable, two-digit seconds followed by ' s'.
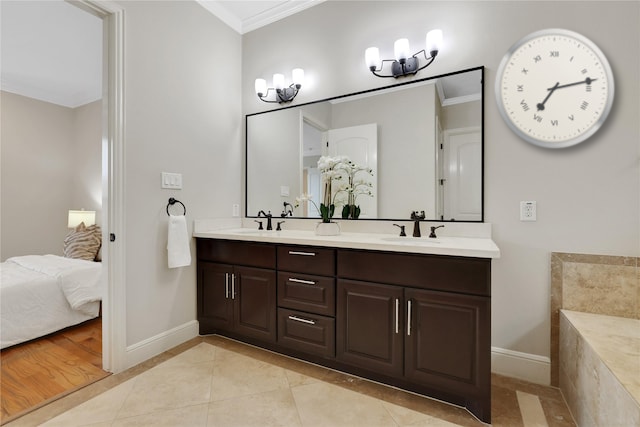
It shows 7 h 13 min
